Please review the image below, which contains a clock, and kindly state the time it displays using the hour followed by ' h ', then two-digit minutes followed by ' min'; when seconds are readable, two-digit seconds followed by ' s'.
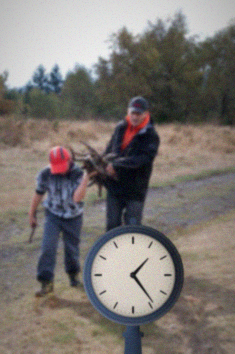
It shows 1 h 24 min
